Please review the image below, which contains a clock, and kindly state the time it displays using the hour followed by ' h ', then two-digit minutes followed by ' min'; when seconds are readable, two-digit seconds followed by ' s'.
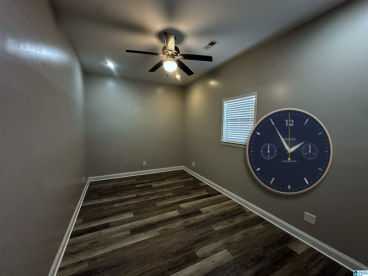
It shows 1 h 55 min
